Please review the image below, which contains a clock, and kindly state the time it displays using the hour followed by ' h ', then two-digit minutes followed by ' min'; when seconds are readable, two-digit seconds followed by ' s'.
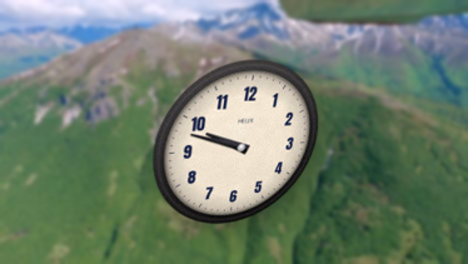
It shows 9 h 48 min
